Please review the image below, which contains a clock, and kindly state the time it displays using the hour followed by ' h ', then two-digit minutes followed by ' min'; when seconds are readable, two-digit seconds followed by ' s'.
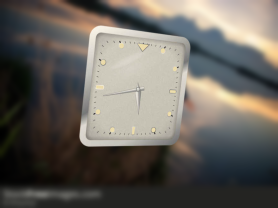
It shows 5 h 43 min
